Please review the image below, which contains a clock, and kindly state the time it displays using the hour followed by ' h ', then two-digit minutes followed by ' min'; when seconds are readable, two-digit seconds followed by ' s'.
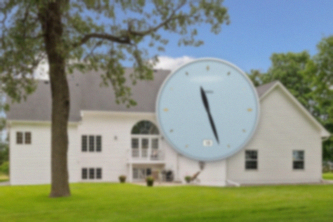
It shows 11 h 27 min
